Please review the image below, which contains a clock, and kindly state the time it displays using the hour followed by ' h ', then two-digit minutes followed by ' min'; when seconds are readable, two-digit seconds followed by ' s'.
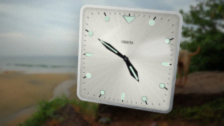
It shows 4 h 50 min
